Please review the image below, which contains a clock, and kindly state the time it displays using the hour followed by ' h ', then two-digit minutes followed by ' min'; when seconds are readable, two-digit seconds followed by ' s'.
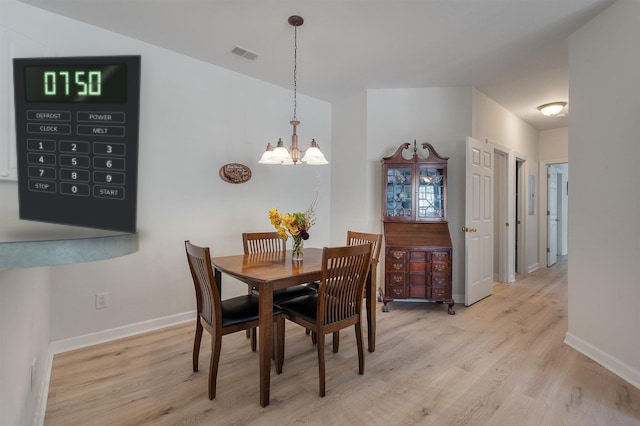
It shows 7 h 50 min
